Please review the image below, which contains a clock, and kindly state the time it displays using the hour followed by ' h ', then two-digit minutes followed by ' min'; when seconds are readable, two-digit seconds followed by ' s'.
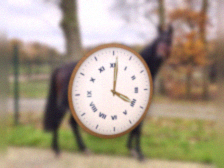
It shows 4 h 01 min
